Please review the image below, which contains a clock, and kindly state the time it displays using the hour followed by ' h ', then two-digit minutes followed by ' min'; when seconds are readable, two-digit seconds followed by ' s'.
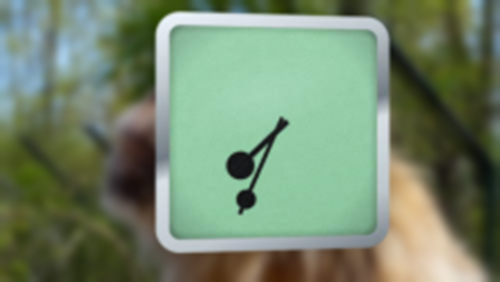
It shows 7 h 34 min
